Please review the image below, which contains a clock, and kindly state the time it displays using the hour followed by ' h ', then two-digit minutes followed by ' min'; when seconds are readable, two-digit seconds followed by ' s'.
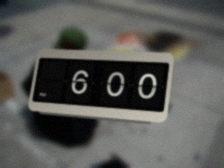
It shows 6 h 00 min
